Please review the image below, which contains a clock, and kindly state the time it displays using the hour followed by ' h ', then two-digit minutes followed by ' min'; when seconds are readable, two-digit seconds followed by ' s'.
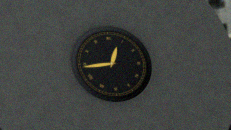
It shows 12 h 44 min
